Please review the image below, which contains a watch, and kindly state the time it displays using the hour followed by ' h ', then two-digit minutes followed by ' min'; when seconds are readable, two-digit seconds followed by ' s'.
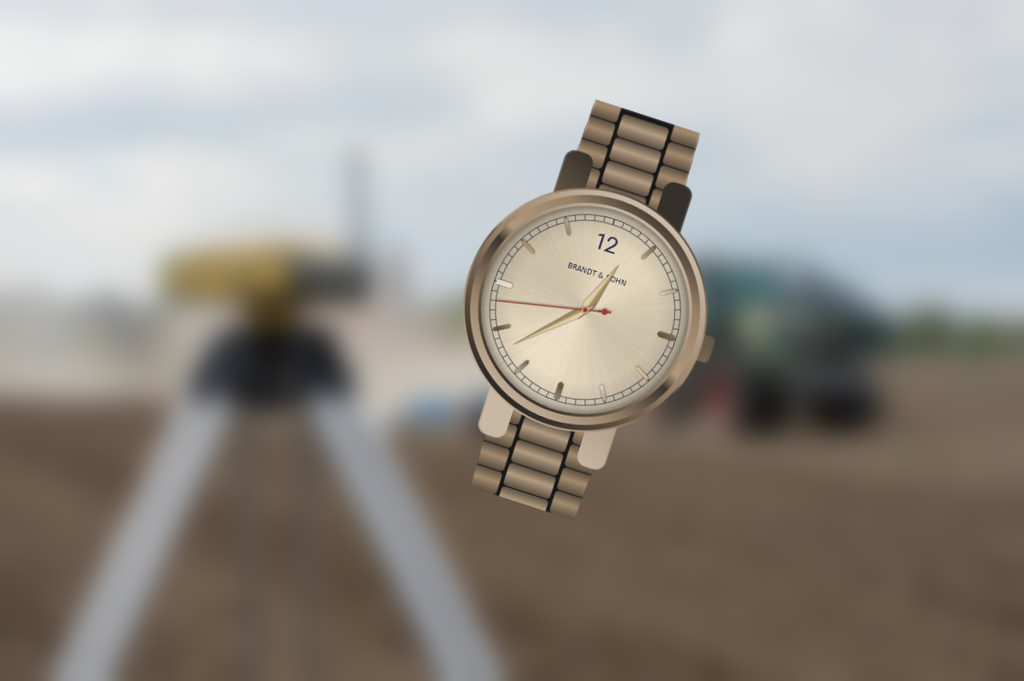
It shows 12 h 37 min 43 s
